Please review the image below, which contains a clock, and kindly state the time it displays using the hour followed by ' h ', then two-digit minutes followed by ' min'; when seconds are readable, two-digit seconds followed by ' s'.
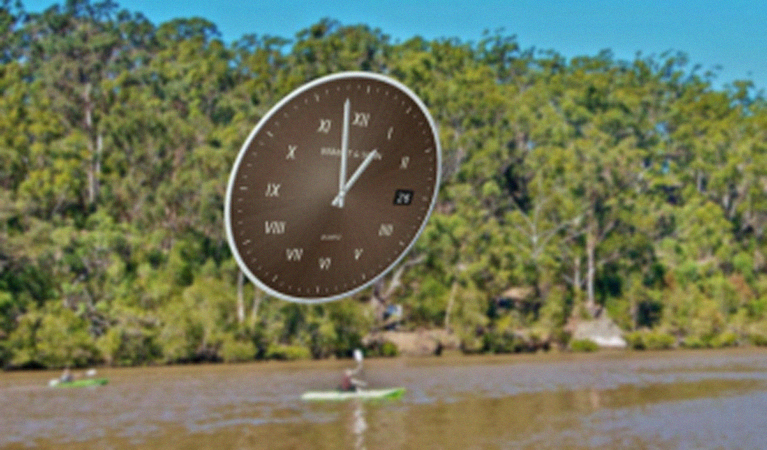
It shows 12 h 58 min
